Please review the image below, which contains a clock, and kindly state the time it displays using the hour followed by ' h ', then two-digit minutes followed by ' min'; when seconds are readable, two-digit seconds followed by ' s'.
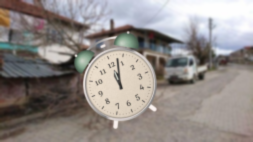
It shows 12 h 03 min
